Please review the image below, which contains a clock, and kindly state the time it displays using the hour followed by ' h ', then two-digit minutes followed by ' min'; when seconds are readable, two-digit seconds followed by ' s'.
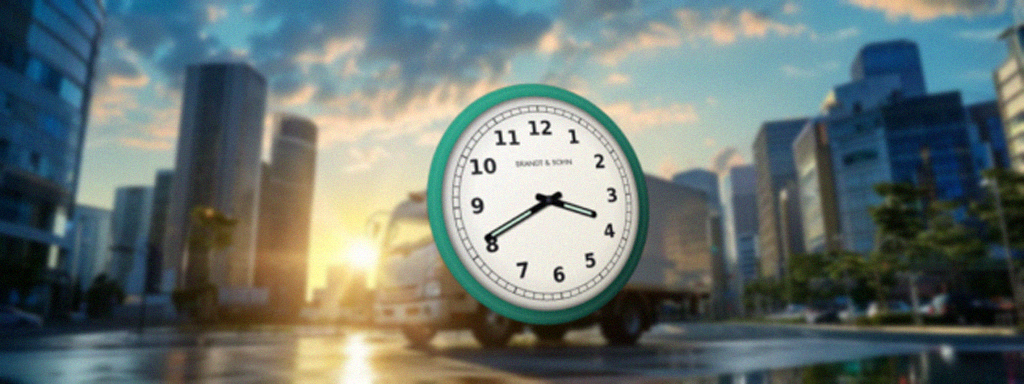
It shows 3 h 41 min
